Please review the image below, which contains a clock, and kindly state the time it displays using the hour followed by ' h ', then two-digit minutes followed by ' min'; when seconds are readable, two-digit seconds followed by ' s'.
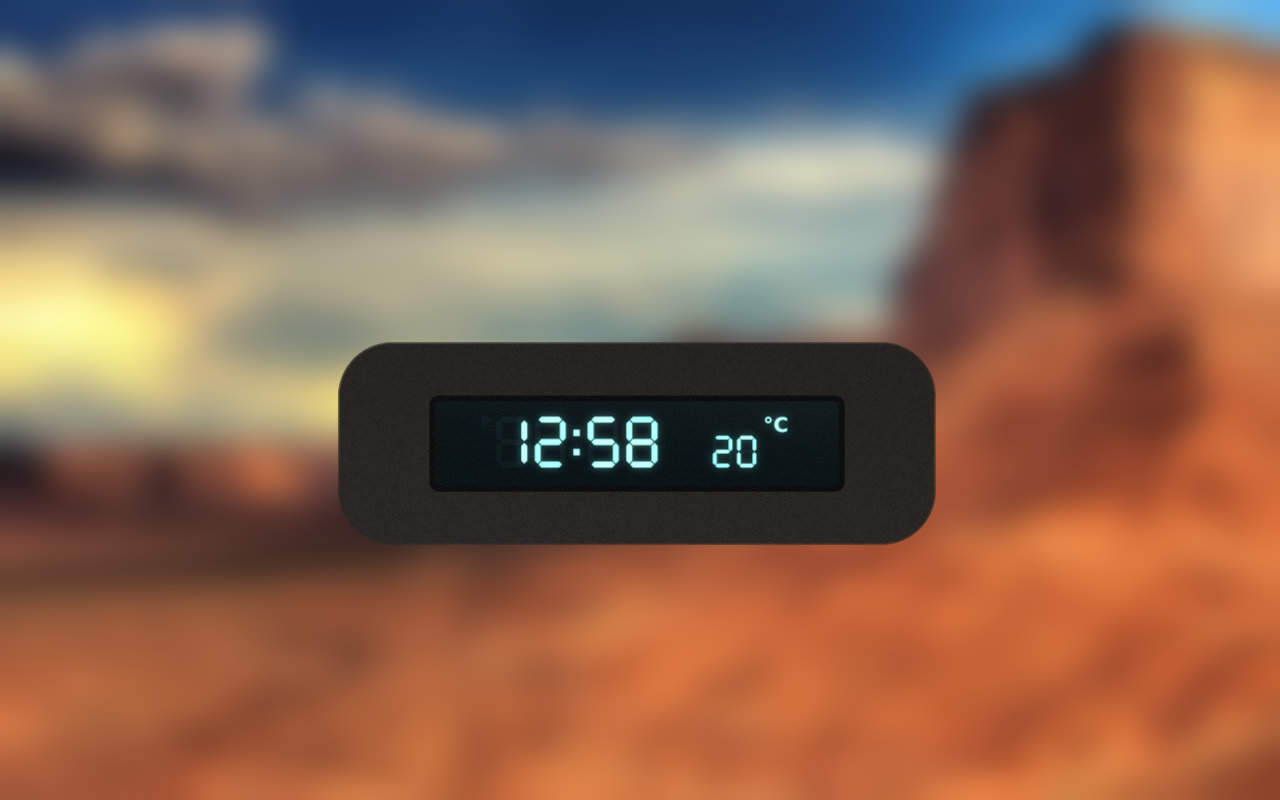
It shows 12 h 58 min
